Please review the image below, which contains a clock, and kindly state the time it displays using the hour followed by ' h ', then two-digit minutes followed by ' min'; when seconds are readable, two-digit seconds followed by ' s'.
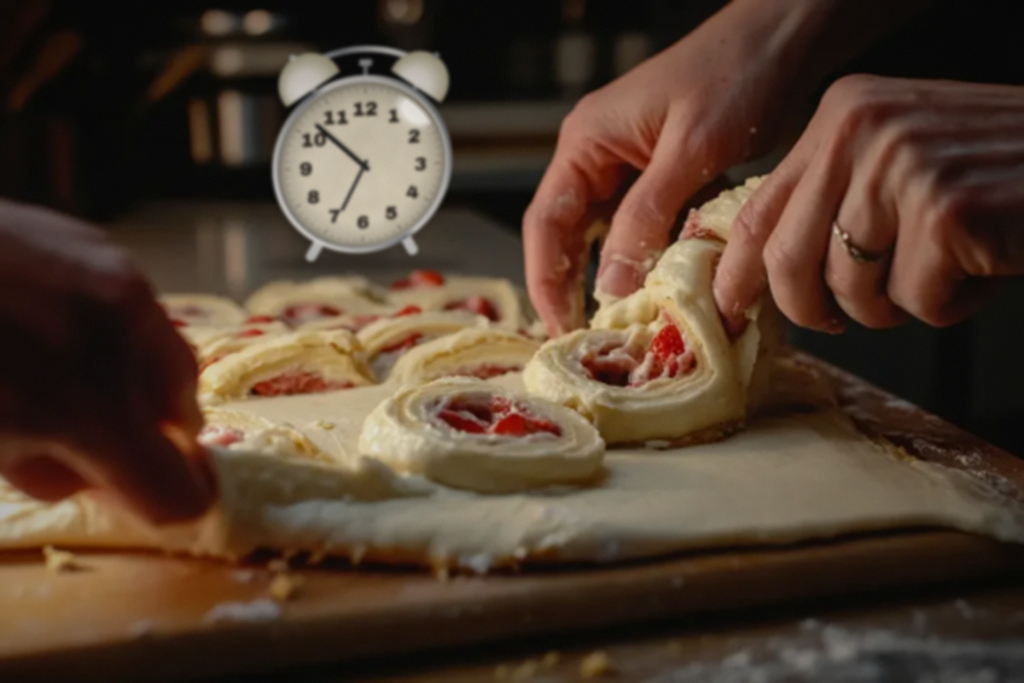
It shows 6 h 52 min
